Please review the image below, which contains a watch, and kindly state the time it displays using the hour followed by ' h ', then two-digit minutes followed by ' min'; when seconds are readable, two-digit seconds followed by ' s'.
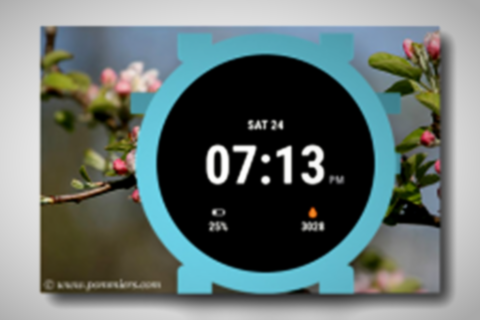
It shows 7 h 13 min
